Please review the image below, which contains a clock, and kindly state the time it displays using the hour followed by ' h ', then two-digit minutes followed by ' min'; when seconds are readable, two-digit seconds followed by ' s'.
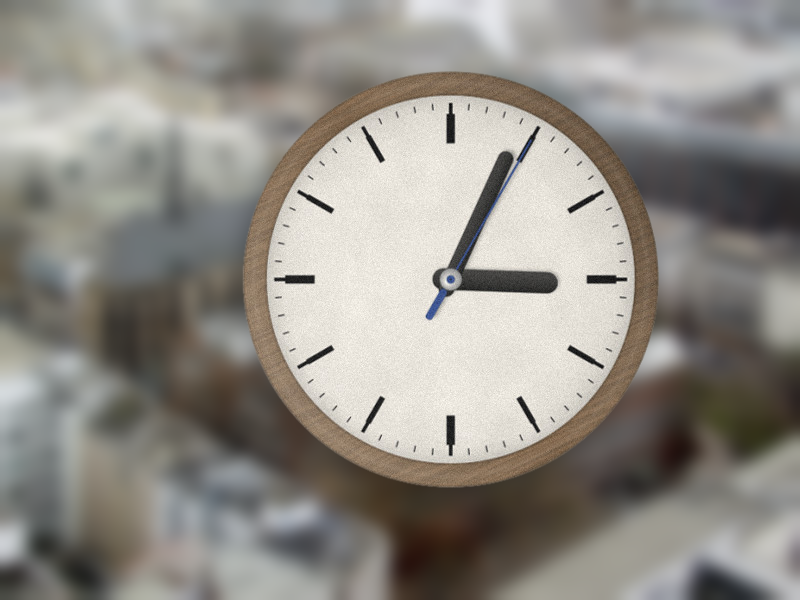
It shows 3 h 04 min 05 s
